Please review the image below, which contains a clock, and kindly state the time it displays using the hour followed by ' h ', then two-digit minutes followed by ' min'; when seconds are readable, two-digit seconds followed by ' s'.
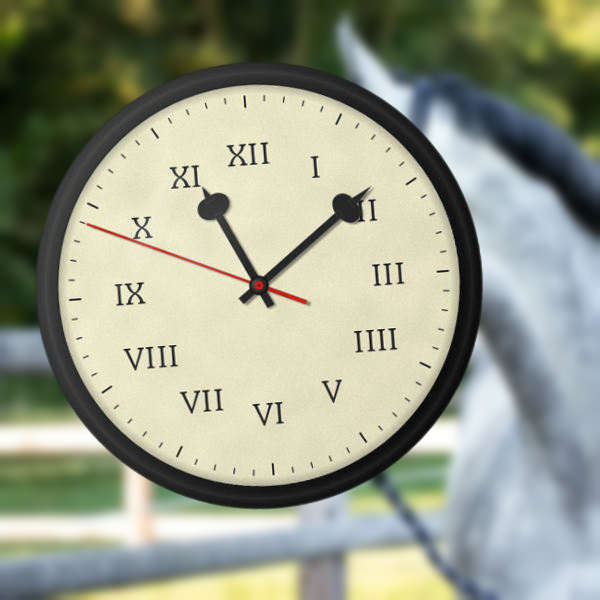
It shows 11 h 08 min 49 s
